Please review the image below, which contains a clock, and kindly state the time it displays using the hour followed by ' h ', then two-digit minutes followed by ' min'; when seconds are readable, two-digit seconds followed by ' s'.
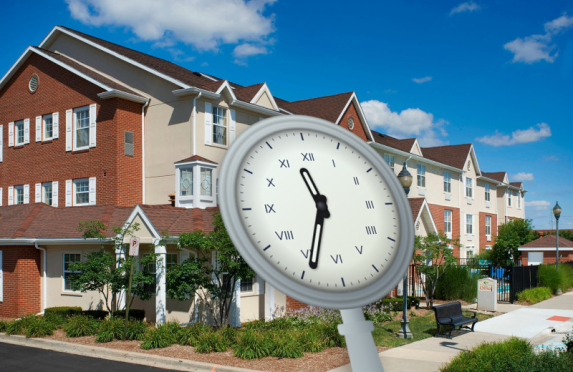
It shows 11 h 34 min
